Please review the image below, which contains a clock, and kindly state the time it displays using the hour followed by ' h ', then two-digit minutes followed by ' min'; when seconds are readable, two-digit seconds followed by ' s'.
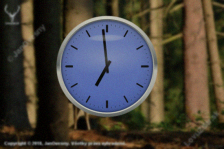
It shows 6 h 59 min
